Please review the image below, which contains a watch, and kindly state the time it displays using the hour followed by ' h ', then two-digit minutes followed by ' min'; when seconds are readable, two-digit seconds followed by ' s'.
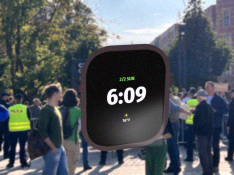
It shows 6 h 09 min
